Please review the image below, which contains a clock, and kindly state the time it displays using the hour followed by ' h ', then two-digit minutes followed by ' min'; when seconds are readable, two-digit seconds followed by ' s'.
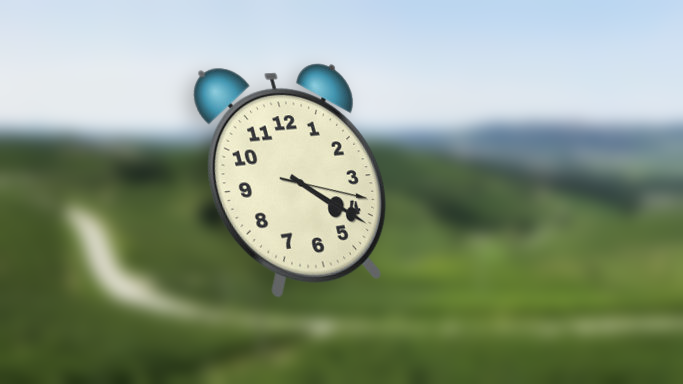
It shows 4 h 21 min 18 s
